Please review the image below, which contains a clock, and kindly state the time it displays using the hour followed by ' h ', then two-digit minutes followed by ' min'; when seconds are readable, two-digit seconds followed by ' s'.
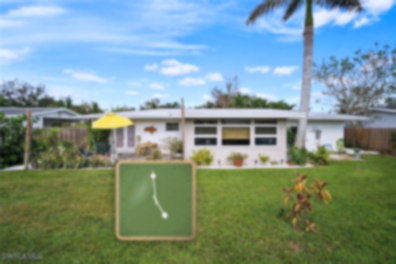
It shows 4 h 59 min
